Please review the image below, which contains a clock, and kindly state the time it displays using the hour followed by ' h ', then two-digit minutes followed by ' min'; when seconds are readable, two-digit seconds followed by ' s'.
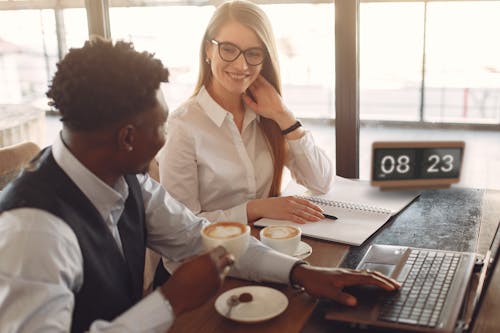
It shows 8 h 23 min
